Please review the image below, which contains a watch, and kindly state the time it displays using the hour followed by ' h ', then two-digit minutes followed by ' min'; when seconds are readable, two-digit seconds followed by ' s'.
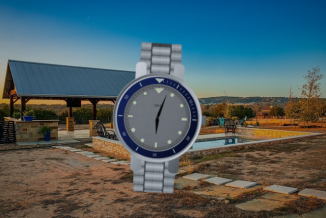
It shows 6 h 03 min
